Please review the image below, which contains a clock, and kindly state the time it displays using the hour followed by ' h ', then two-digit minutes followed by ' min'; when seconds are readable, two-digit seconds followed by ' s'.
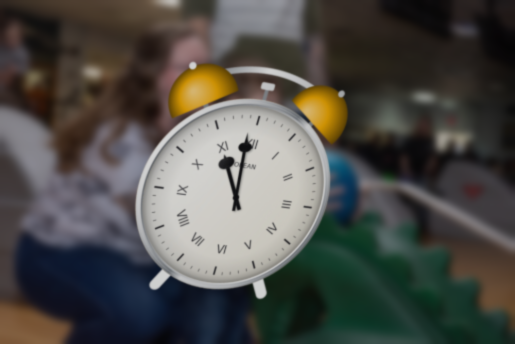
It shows 10 h 59 min
